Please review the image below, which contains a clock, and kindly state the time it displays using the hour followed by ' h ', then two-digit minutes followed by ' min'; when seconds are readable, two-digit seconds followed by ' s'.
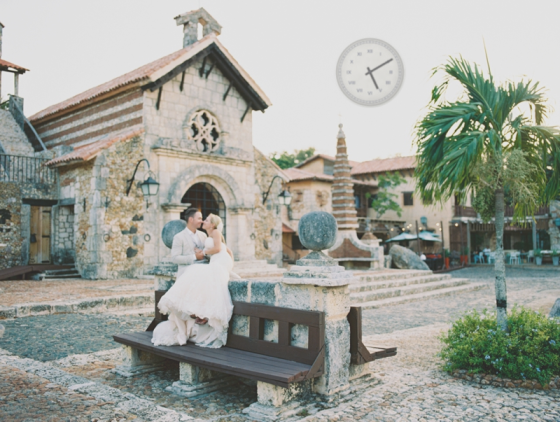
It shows 5 h 10 min
